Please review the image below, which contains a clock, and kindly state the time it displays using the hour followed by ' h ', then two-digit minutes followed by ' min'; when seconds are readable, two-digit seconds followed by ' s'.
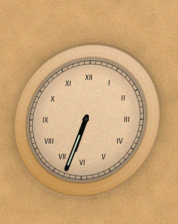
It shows 6 h 33 min
